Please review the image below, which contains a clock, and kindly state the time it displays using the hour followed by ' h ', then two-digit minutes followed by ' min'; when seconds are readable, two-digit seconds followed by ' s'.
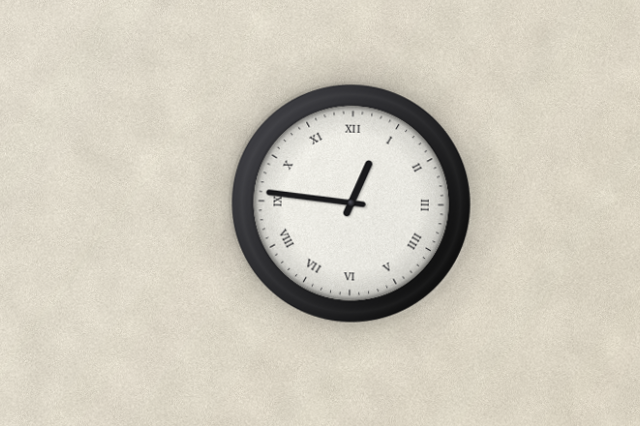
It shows 12 h 46 min
